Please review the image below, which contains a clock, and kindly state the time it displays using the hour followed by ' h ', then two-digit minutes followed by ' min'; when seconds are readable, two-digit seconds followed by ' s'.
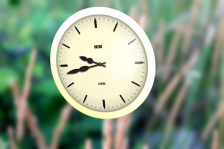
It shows 9 h 43 min
